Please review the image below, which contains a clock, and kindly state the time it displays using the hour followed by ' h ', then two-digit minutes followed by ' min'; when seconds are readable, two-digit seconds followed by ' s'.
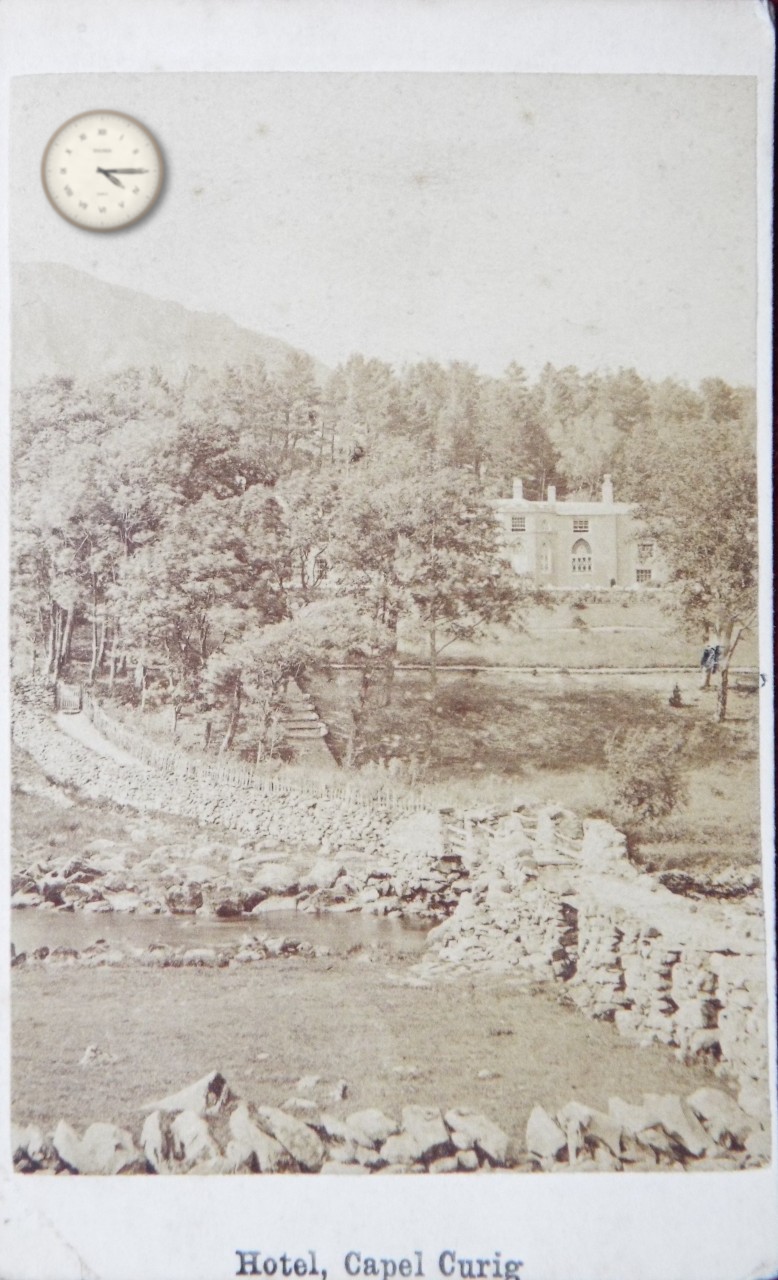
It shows 4 h 15 min
